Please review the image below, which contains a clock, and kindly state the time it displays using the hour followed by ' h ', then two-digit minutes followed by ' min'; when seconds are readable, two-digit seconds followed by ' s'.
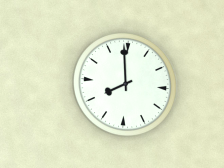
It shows 7 h 59 min
